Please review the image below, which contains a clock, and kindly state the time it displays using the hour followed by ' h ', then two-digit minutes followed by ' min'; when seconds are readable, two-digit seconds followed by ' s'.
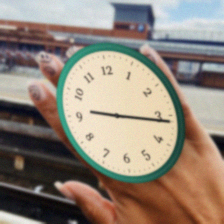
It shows 9 h 16 min
